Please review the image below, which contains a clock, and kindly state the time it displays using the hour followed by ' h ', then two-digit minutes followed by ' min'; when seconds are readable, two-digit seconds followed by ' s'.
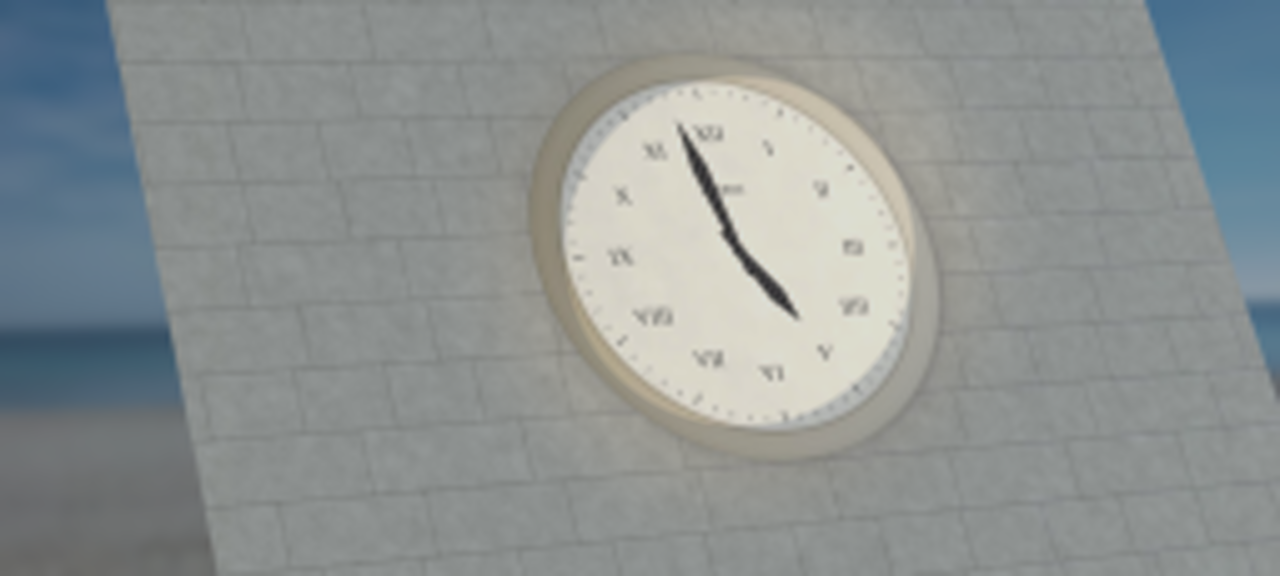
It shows 4 h 58 min
